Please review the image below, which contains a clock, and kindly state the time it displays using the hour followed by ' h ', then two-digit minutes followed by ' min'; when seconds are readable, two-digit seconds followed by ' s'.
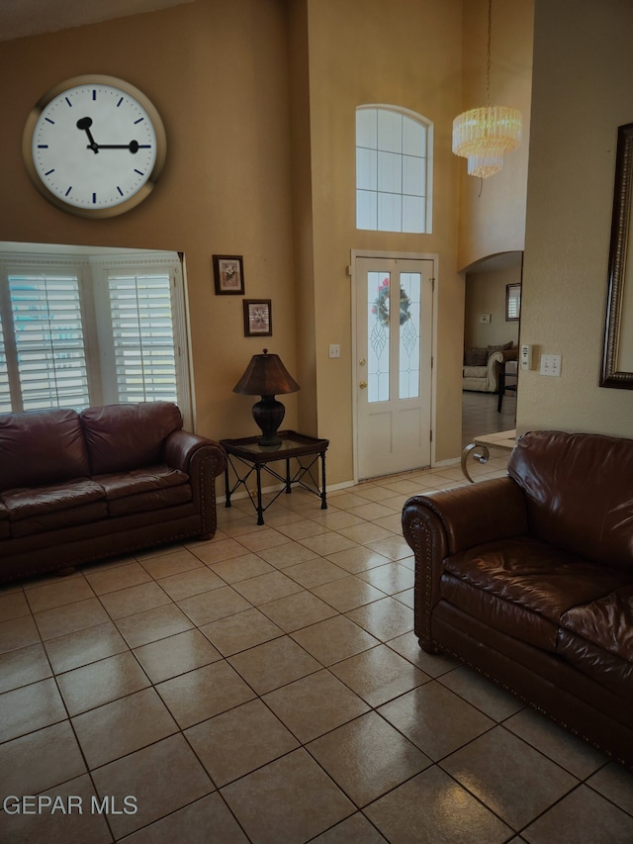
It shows 11 h 15 min
